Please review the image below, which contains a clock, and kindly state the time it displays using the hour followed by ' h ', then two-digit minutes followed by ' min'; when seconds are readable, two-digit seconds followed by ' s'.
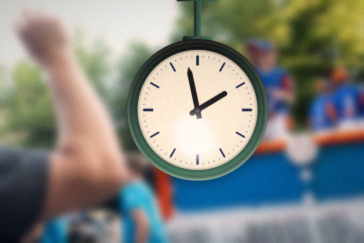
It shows 1 h 58 min
